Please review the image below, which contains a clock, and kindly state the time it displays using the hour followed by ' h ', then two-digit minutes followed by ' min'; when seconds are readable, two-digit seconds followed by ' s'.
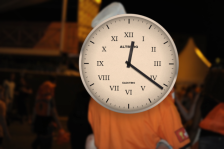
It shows 12 h 21 min
